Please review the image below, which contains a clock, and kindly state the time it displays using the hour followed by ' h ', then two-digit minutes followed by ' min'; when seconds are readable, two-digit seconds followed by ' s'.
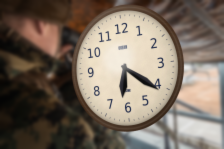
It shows 6 h 21 min
